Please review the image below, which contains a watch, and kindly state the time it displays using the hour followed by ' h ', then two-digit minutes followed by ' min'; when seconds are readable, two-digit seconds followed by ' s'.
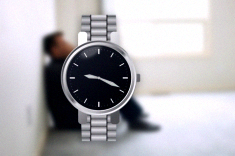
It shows 9 h 19 min
